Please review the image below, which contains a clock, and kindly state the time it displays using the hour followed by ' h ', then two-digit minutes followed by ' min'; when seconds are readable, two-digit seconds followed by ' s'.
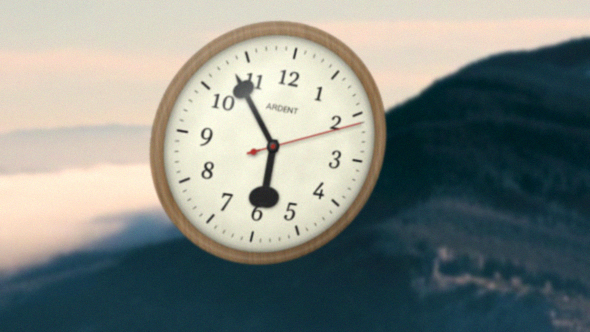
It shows 5 h 53 min 11 s
